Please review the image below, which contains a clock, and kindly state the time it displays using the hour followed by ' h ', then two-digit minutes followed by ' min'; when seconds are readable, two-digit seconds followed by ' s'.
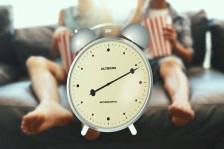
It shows 8 h 11 min
